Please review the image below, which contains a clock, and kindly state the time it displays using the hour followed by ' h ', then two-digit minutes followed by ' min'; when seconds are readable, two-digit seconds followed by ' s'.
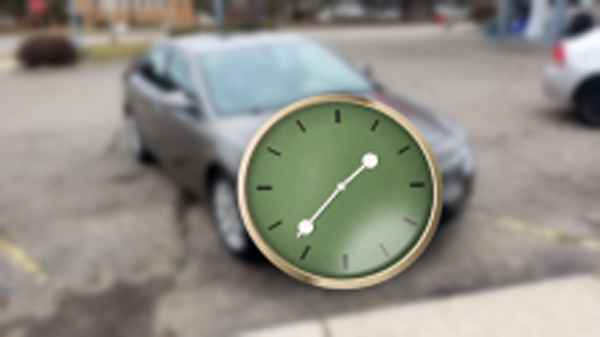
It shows 1 h 37 min
